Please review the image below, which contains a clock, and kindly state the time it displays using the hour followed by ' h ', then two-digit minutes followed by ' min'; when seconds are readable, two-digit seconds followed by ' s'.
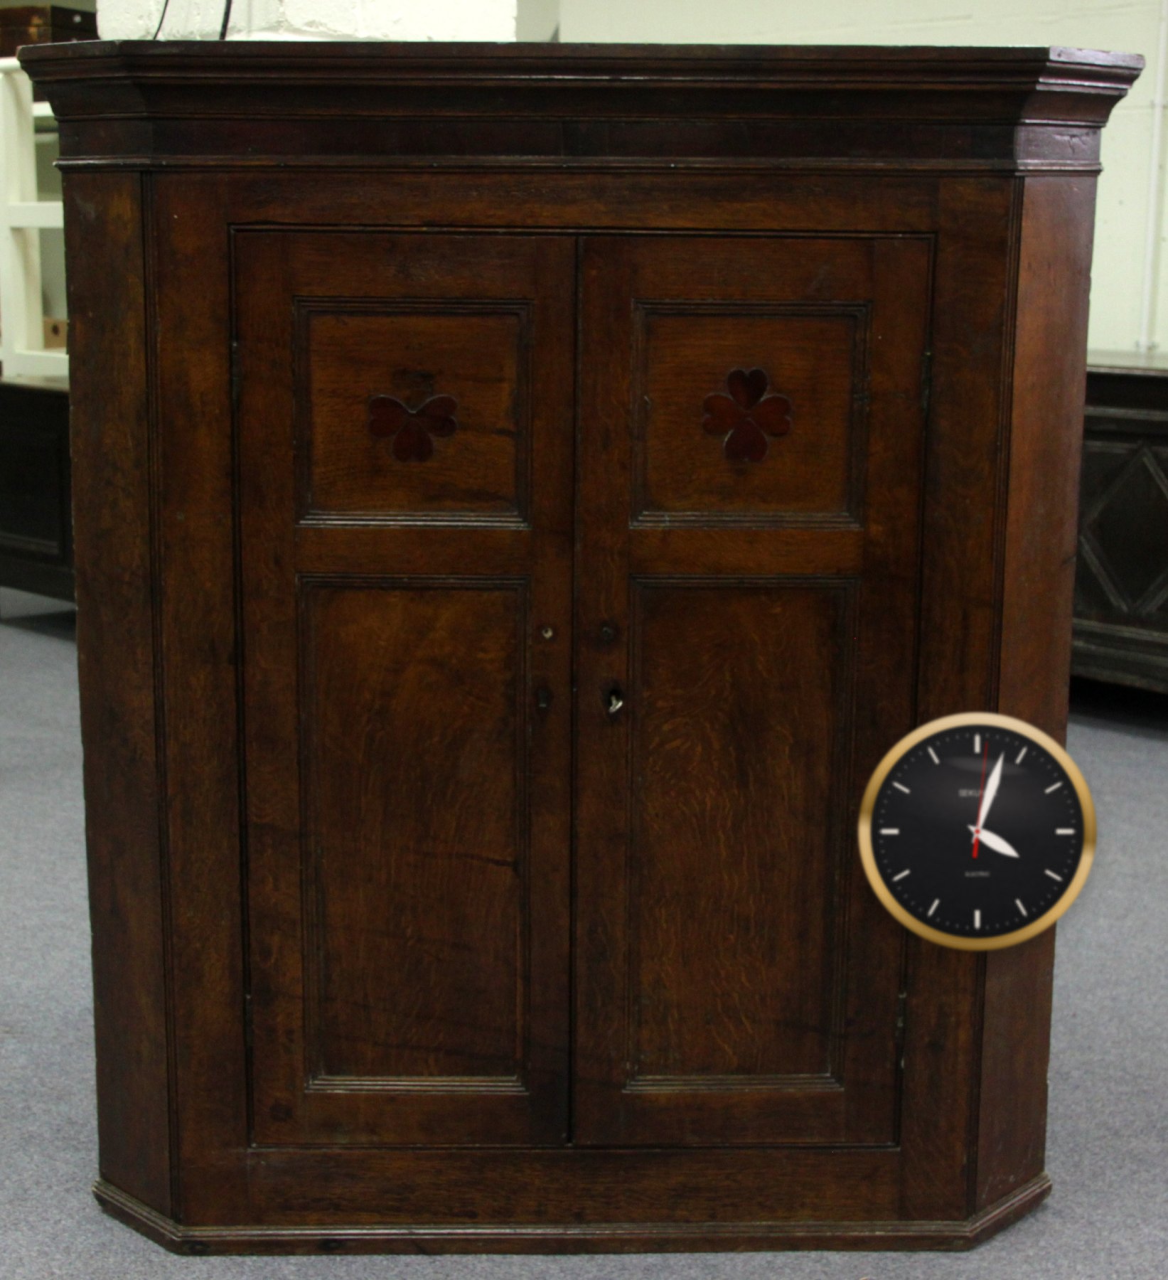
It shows 4 h 03 min 01 s
